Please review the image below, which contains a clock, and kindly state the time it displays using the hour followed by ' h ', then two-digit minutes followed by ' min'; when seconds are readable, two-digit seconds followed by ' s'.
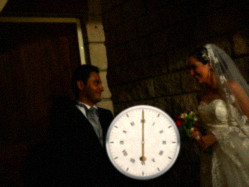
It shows 6 h 00 min
